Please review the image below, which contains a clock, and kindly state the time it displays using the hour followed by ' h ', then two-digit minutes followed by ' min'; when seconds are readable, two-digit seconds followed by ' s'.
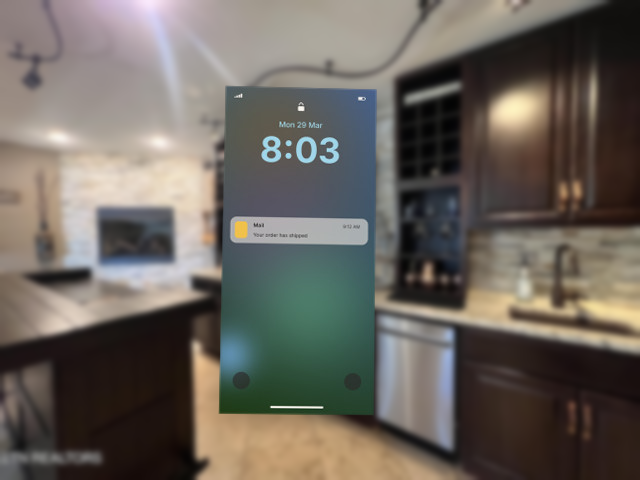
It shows 8 h 03 min
